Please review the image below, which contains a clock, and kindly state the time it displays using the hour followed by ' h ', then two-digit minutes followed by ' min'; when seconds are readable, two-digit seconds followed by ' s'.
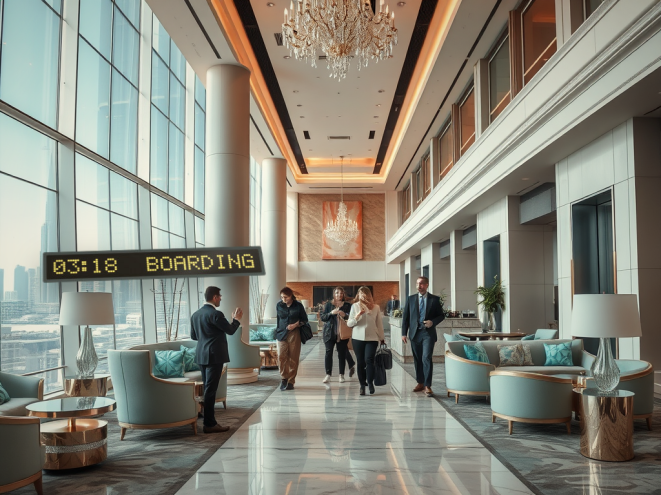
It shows 3 h 18 min
